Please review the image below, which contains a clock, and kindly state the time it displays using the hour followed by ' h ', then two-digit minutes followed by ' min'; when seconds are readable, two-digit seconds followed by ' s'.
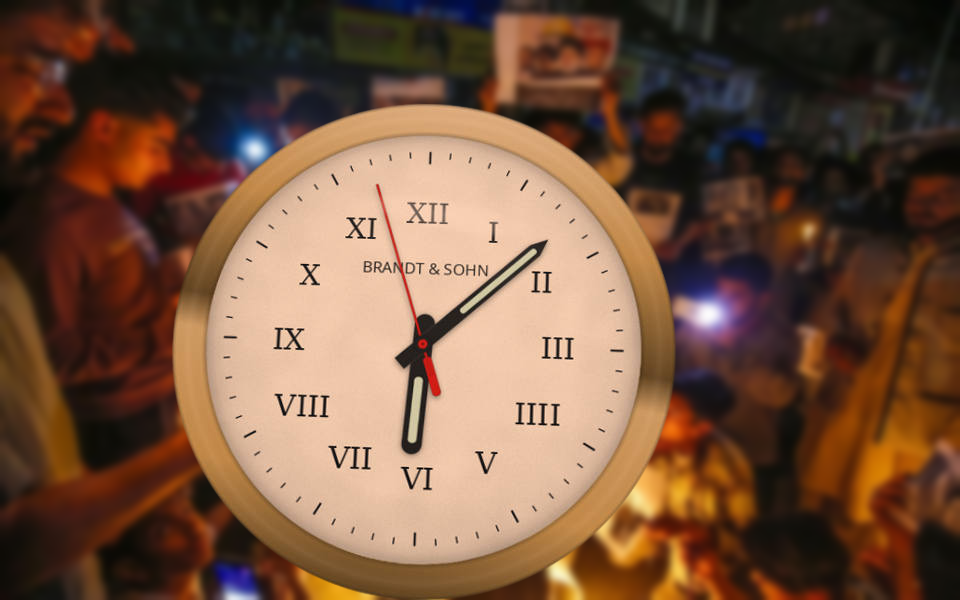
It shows 6 h 07 min 57 s
